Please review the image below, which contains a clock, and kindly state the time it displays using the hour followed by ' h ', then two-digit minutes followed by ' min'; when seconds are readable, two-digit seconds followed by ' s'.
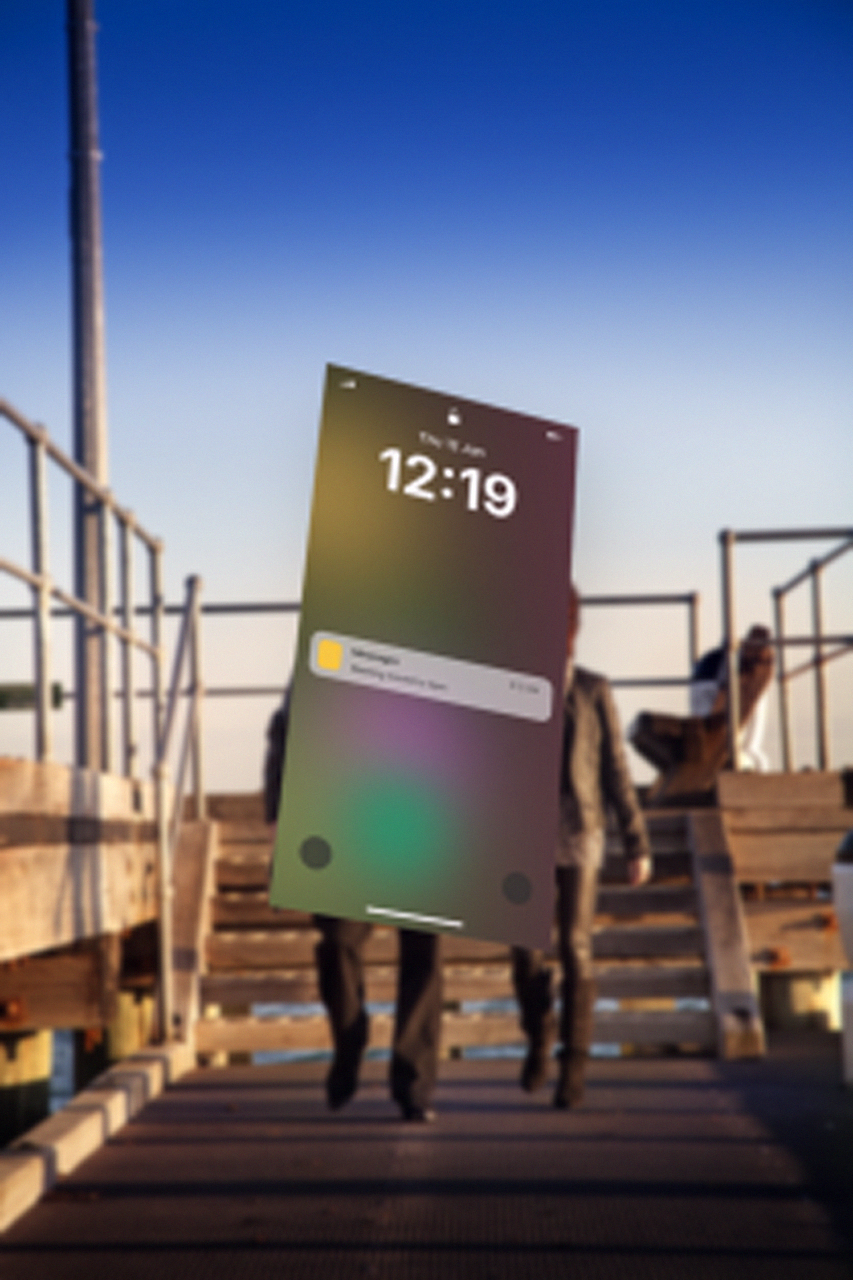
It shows 12 h 19 min
